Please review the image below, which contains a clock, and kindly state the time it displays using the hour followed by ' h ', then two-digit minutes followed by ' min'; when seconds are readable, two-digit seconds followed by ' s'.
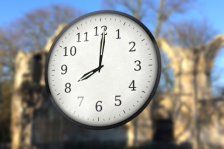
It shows 8 h 01 min
